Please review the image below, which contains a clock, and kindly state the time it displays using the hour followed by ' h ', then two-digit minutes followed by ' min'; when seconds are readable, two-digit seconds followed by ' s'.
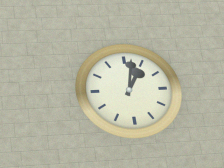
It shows 1 h 02 min
